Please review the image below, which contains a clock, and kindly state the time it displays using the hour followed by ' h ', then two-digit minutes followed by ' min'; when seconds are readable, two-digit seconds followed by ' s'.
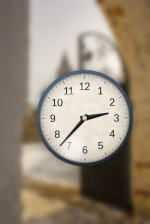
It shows 2 h 37 min
